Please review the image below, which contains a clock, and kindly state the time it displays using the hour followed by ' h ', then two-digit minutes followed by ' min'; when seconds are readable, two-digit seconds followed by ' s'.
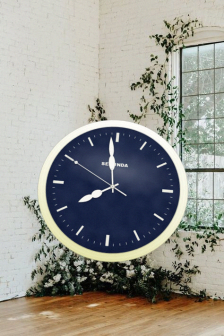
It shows 7 h 58 min 50 s
